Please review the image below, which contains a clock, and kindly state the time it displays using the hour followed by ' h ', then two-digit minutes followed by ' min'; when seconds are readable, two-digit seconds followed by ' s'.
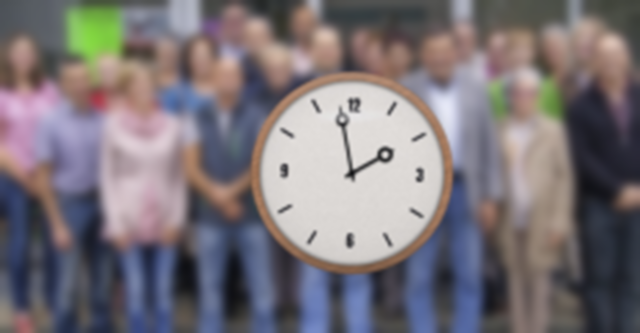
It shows 1 h 58 min
